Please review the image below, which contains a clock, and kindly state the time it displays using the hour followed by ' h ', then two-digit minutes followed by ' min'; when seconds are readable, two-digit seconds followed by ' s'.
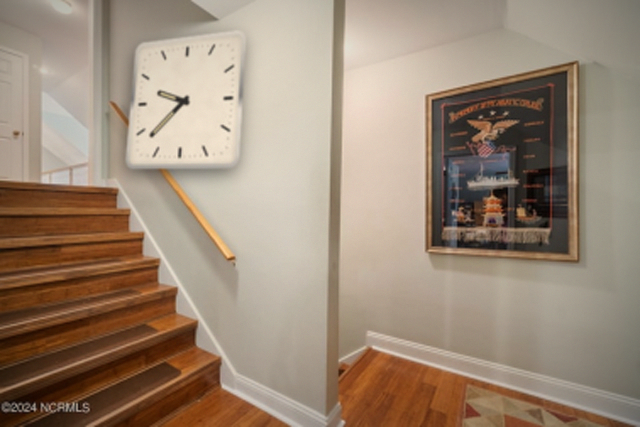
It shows 9 h 38 min
